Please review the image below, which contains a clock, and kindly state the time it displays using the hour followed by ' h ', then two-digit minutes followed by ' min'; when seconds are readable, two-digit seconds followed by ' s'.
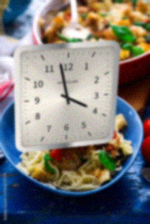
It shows 3 h 58 min
